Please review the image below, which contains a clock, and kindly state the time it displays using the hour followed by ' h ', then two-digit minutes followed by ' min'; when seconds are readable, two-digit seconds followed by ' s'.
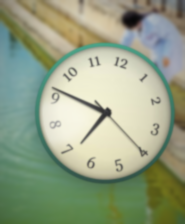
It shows 6 h 46 min 20 s
